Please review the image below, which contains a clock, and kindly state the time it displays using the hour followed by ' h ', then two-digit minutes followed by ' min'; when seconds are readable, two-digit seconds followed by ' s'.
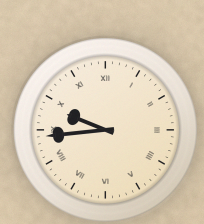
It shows 9 h 44 min
